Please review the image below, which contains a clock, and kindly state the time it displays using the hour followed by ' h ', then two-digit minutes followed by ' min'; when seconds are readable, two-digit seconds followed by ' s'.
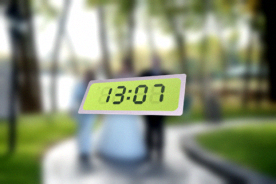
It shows 13 h 07 min
